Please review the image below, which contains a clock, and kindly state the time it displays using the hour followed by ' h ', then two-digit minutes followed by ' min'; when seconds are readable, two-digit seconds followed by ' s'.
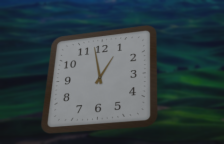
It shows 12 h 58 min
